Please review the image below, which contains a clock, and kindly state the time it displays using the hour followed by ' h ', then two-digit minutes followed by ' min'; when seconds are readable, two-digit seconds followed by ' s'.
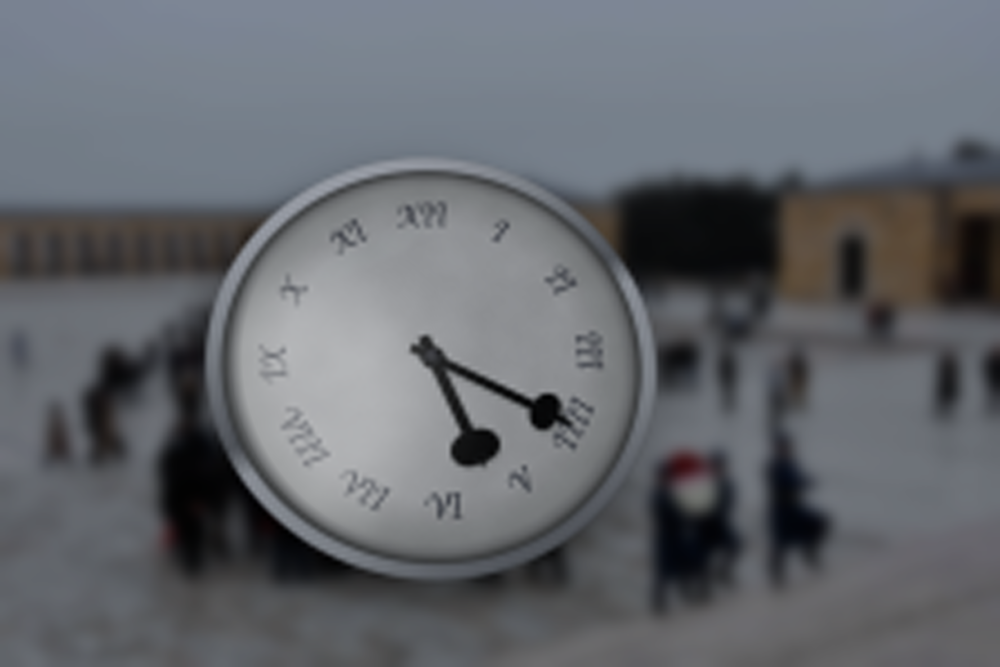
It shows 5 h 20 min
